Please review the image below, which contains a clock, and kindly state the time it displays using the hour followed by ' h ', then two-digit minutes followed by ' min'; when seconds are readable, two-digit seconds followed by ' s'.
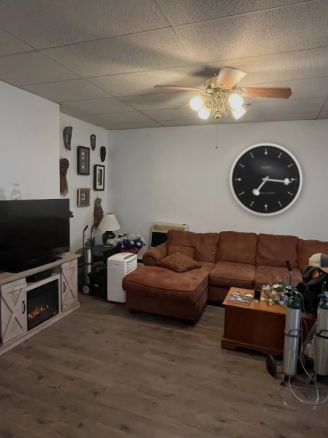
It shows 7 h 16 min
